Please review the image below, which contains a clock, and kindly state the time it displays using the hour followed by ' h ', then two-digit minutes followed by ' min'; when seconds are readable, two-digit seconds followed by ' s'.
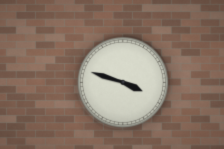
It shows 3 h 48 min
